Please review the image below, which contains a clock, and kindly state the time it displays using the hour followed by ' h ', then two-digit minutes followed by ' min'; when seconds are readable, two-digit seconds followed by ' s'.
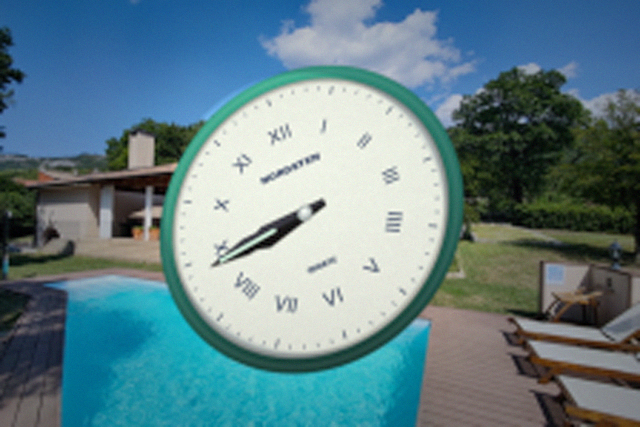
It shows 8 h 44 min
